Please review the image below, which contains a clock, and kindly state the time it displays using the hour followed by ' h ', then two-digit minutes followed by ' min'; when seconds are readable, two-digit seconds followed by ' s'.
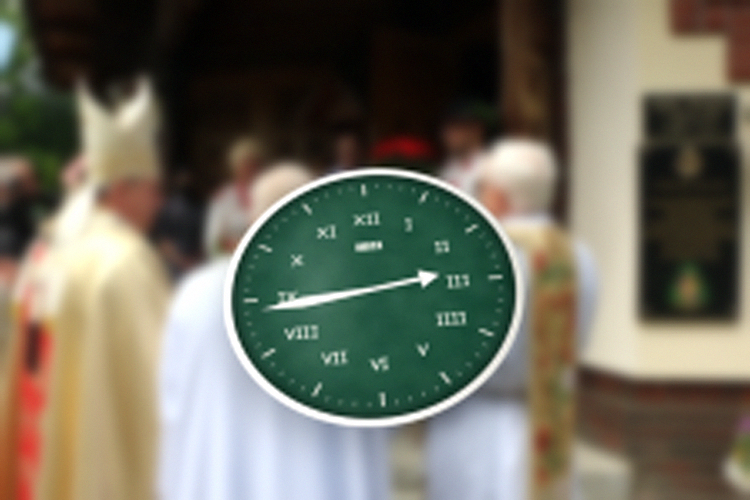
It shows 2 h 44 min
